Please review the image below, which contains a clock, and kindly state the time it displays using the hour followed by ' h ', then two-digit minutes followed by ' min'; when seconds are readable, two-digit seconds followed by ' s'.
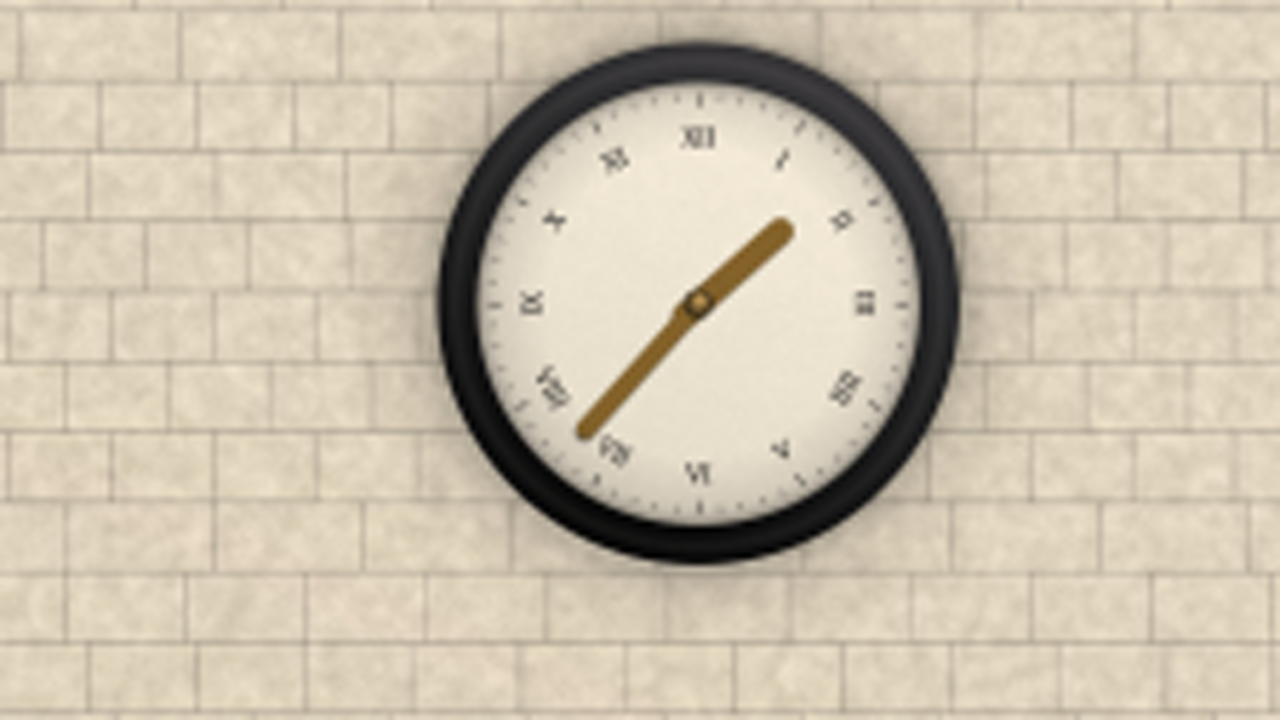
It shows 1 h 37 min
